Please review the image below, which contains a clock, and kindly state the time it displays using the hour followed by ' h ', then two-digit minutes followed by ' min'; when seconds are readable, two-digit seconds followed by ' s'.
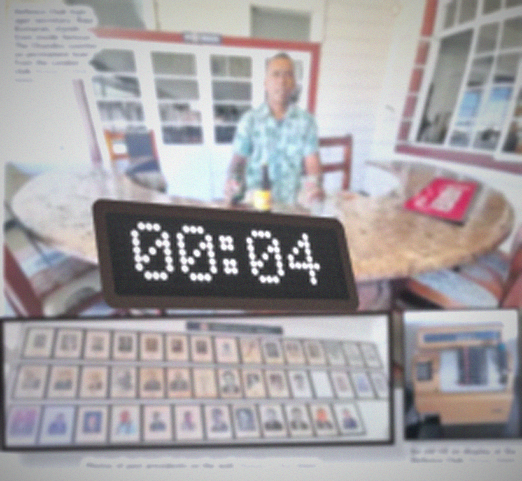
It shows 0 h 04 min
